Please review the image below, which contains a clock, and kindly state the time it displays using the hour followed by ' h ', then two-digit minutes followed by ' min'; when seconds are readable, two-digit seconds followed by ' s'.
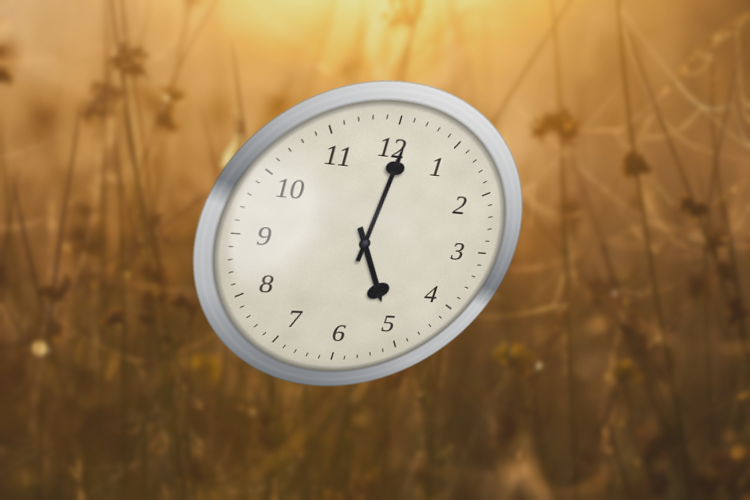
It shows 5 h 01 min
